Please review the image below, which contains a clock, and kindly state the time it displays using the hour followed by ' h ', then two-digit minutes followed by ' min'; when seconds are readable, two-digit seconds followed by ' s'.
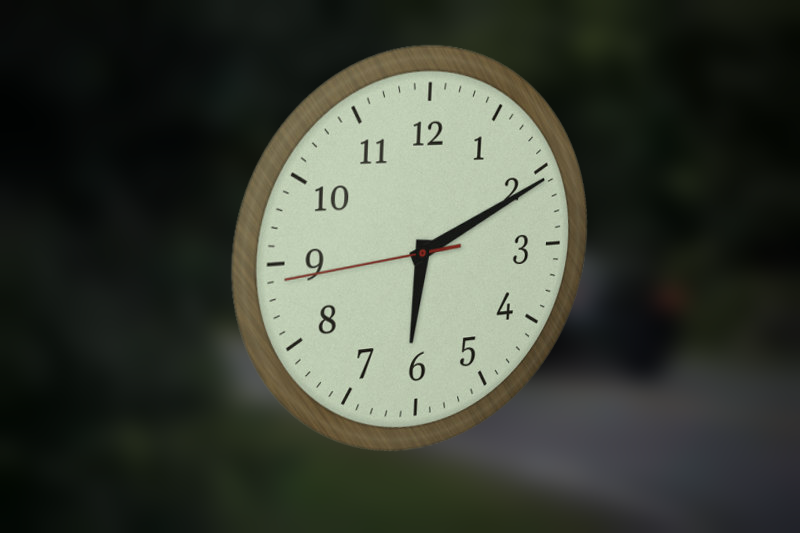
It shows 6 h 10 min 44 s
